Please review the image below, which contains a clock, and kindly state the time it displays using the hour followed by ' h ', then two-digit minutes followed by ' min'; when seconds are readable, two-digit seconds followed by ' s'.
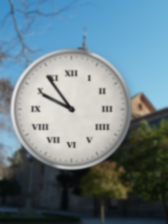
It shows 9 h 54 min
